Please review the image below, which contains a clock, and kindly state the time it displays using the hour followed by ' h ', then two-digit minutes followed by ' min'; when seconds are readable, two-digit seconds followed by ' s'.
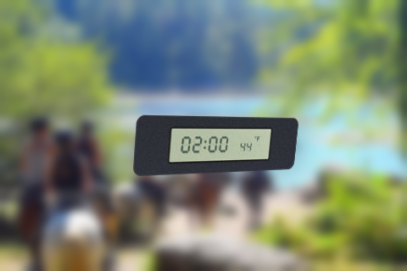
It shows 2 h 00 min
